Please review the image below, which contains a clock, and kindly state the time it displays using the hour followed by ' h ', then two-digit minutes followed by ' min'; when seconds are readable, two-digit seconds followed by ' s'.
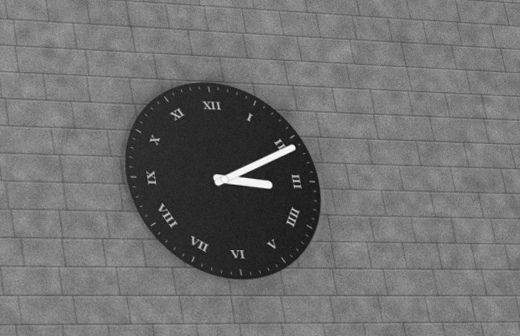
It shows 3 h 11 min
